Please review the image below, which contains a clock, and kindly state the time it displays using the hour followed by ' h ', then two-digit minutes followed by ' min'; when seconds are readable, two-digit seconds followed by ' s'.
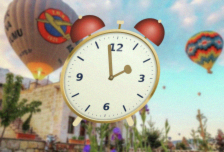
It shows 1 h 58 min
